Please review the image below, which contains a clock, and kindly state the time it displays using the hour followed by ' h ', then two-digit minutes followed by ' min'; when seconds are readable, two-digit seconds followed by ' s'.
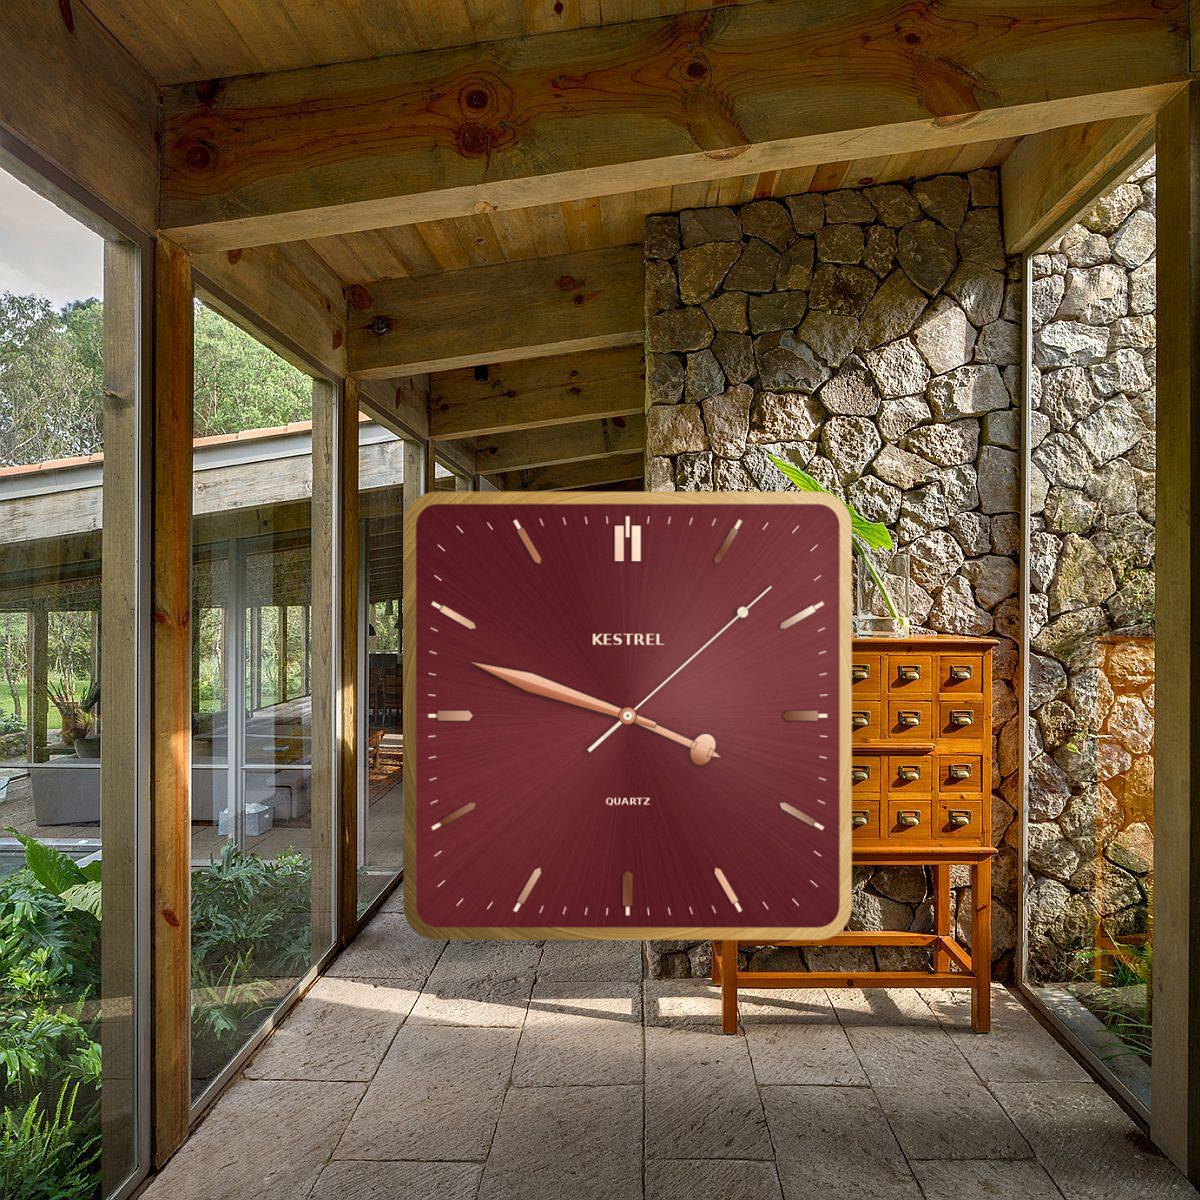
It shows 3 h 48 min 08 s
